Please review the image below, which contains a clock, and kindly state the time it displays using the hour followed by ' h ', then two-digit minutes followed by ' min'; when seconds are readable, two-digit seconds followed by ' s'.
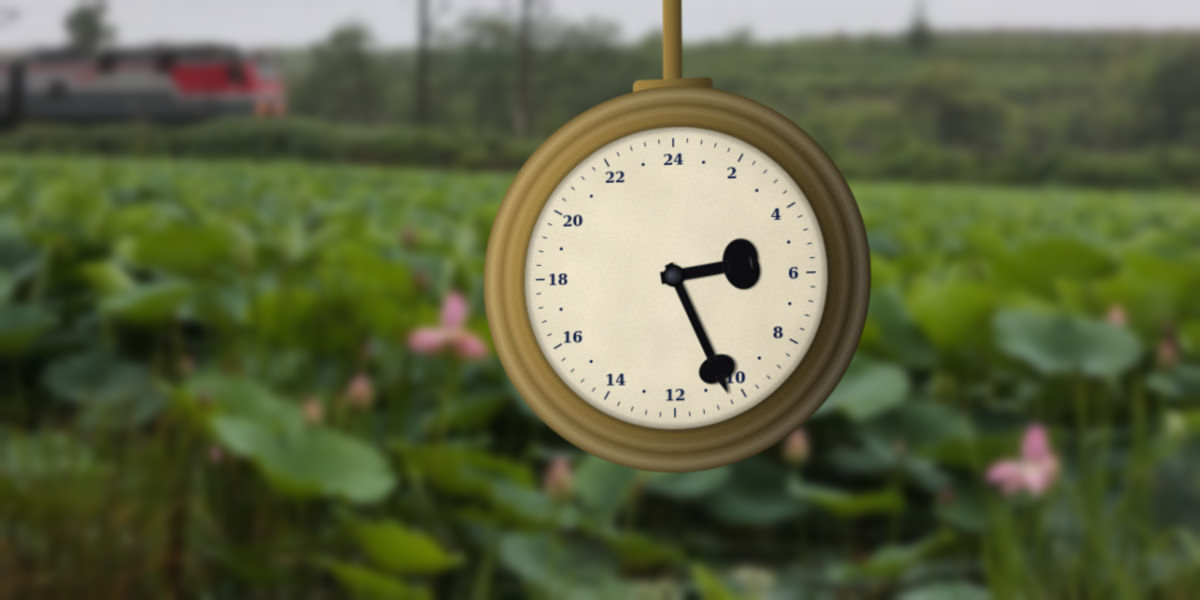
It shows 5 h 26 min
